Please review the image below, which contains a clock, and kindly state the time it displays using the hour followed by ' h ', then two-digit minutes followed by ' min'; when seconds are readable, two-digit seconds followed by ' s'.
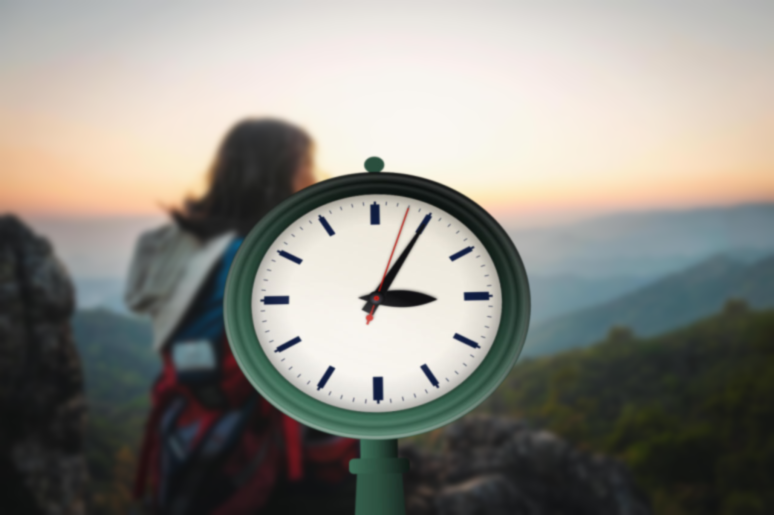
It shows 3 h 05 min 03 s
